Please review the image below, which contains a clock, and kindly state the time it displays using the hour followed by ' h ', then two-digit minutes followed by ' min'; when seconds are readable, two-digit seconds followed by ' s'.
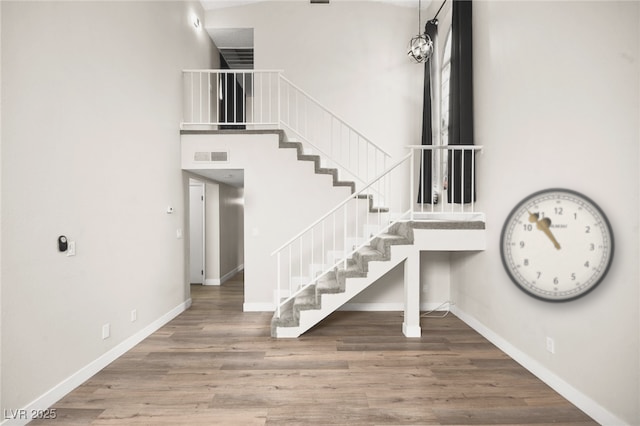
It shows 10 h 53 min
